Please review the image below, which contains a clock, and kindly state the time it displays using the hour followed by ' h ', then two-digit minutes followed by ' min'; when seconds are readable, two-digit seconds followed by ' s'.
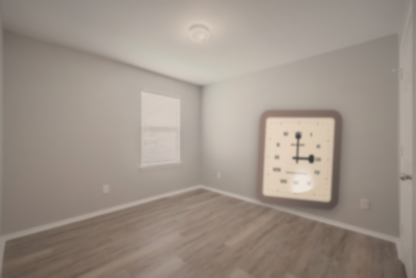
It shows 3 h 00 min
